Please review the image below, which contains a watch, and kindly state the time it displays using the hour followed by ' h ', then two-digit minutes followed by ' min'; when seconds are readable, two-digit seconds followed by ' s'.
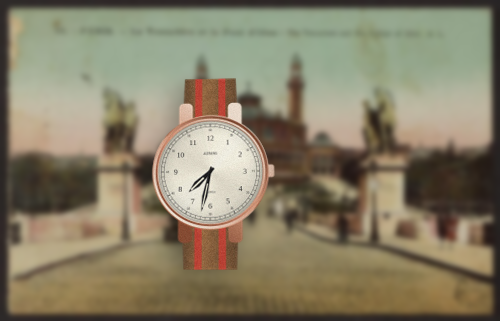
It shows 7 h 32 min
